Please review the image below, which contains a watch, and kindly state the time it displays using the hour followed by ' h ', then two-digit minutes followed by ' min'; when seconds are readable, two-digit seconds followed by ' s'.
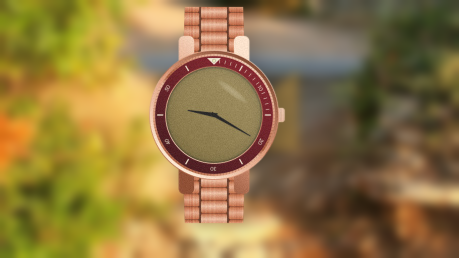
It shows 9 h 20 min
